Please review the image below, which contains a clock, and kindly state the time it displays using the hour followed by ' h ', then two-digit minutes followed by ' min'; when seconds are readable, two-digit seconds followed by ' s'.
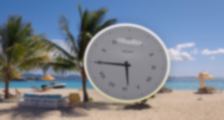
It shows 5 h 45 min
